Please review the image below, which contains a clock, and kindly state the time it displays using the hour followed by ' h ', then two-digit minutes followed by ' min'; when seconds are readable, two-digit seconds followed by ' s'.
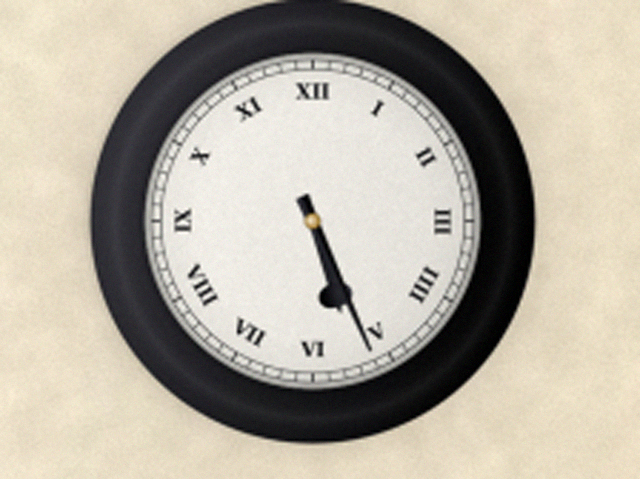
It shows 5 h 26 min
